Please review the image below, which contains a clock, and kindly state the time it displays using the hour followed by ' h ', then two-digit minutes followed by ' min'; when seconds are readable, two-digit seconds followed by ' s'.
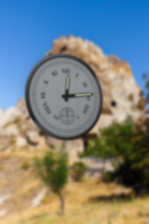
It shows 12 h 14 min
